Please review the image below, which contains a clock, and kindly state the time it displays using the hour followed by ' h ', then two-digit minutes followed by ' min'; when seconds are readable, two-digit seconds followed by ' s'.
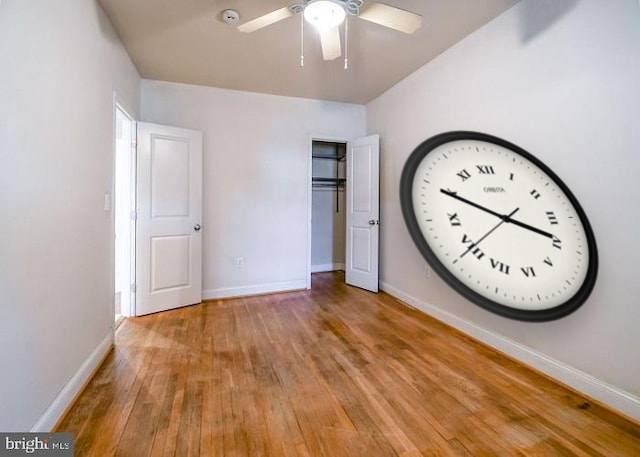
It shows 3 h 49 min 40 s
